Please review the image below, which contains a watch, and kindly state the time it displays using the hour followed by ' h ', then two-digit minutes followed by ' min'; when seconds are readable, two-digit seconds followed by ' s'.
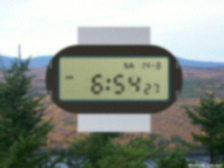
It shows 6 h 54 min
